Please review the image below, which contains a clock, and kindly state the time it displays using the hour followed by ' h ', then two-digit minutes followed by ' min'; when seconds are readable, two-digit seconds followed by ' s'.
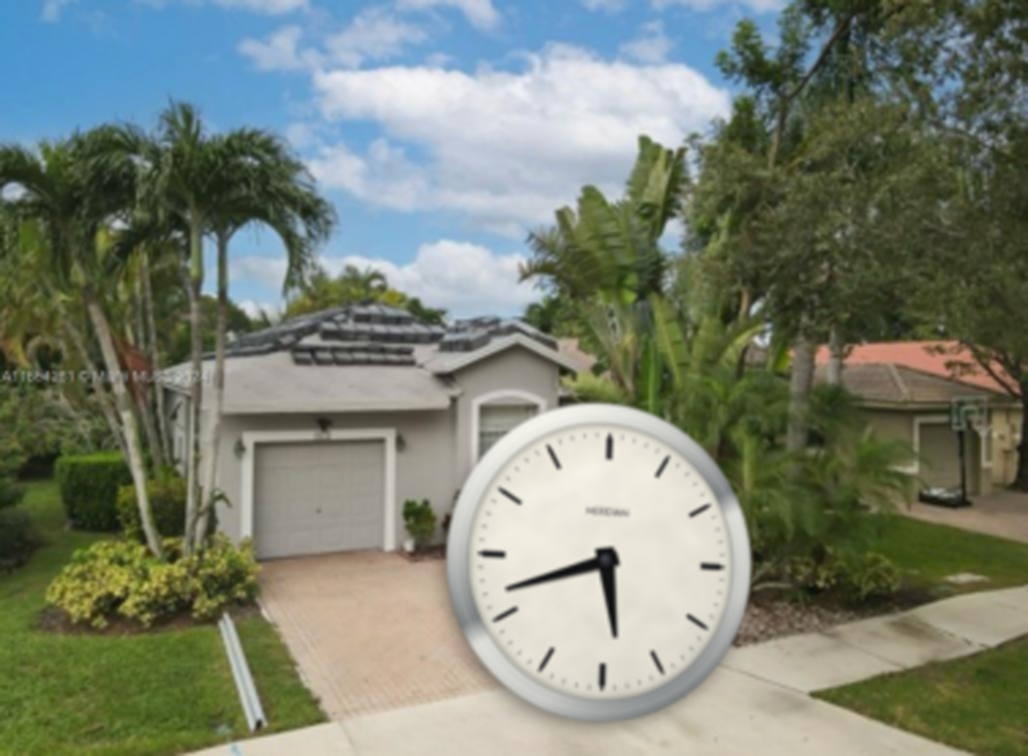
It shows 5 h 42 min
